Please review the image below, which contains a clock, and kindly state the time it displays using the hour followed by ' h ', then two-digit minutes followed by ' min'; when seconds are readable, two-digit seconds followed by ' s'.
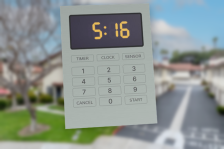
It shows 5 h 16 min
